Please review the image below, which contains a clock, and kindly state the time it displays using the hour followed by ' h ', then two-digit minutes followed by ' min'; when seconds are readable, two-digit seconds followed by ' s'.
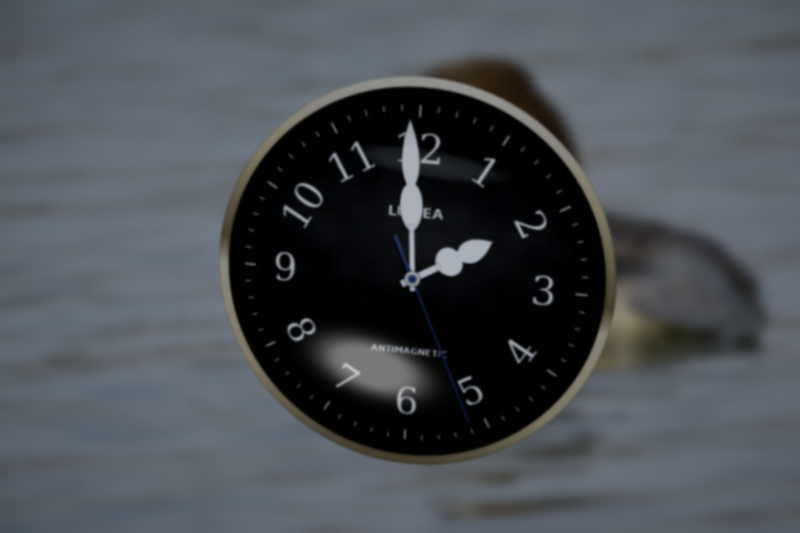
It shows 1 h 59 min 26 s
